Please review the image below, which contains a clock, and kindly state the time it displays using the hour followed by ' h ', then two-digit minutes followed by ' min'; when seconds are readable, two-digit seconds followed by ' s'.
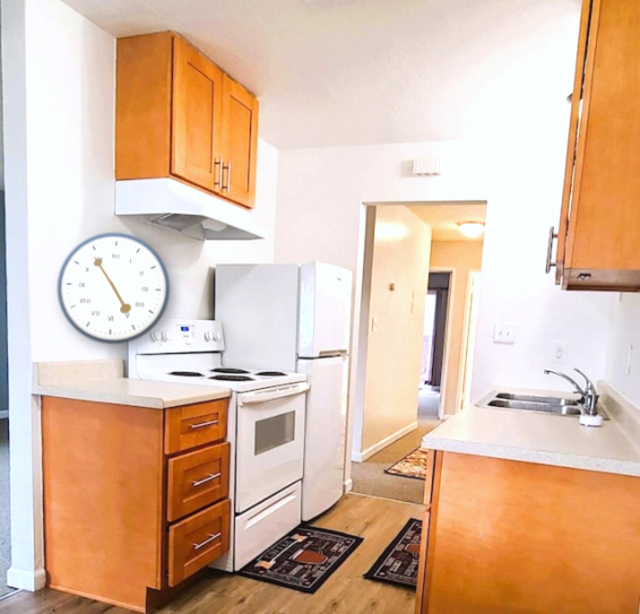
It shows 4 h 54 min
